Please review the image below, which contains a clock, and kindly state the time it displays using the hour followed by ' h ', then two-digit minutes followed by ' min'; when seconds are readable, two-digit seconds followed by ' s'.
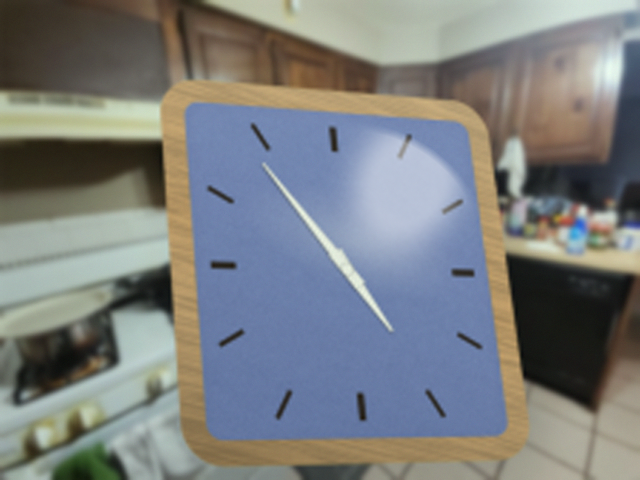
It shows 4 h 54 min
